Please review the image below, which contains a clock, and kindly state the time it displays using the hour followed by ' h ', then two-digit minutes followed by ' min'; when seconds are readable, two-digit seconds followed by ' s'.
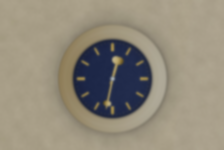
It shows 12 h 32 min
